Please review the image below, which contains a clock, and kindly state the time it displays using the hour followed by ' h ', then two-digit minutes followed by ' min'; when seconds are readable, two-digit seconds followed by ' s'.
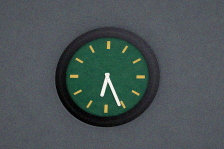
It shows 6 h 26 min
